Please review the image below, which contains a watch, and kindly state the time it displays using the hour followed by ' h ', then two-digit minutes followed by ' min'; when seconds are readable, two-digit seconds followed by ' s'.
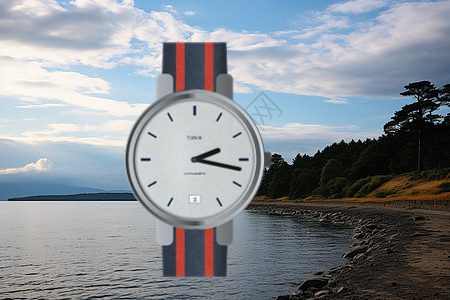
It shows 2 h 17 min
